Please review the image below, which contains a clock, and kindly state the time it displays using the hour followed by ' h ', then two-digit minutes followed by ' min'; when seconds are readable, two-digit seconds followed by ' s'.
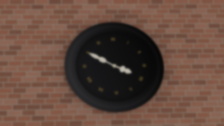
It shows 3 h 50 min
